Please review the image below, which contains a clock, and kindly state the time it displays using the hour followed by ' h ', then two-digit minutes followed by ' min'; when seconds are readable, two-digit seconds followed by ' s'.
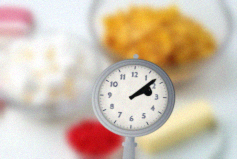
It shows 2 h 08 min
